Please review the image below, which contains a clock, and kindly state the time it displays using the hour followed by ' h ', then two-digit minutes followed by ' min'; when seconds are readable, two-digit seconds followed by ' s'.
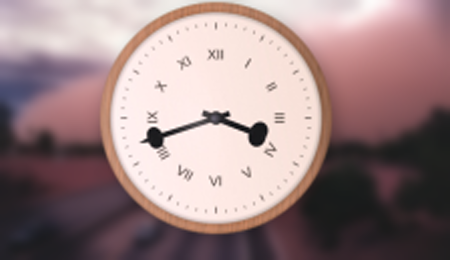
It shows 3 h 42 min
